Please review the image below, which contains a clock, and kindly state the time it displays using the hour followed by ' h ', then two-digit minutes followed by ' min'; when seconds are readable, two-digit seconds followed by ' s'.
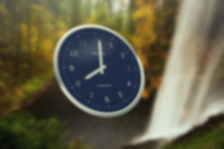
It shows 8 h 01 min
